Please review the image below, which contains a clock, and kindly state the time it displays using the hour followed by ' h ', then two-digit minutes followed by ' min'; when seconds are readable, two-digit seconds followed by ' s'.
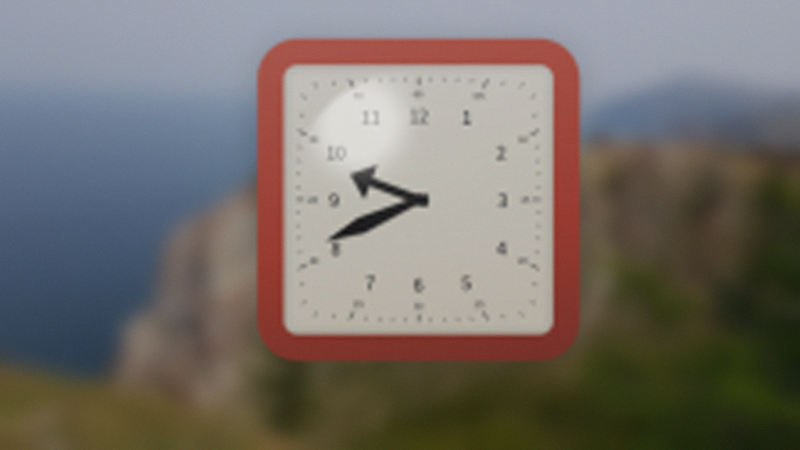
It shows 9 h 41 min
